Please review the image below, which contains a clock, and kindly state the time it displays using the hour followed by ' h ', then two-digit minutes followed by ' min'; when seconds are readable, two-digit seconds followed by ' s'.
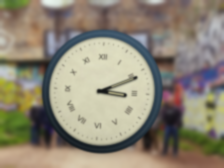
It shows 3 h 11 min
